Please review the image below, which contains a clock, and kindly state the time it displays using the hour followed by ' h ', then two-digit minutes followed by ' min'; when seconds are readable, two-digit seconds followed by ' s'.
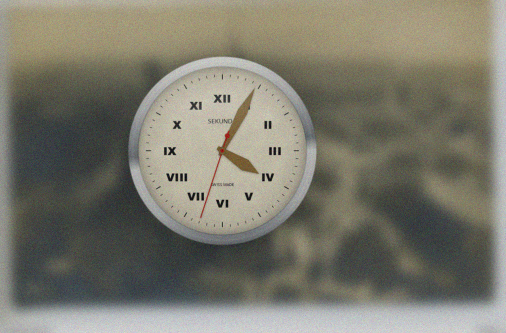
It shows 4 h 04 min 33 s
